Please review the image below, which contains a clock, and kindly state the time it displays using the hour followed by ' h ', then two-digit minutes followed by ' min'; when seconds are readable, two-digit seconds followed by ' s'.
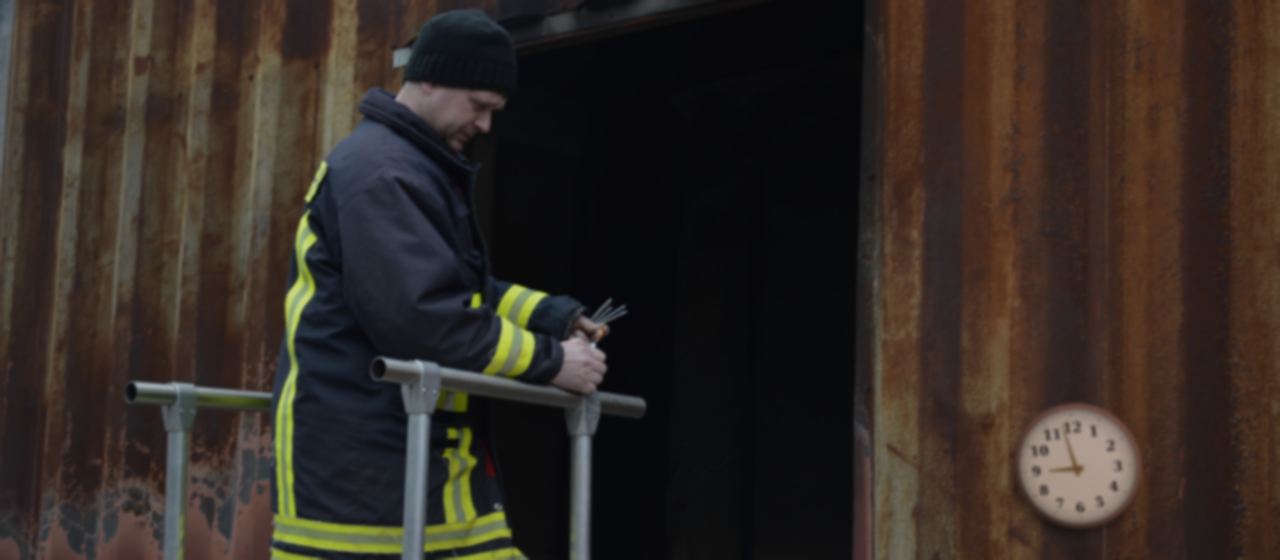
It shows 8 h 58 min
